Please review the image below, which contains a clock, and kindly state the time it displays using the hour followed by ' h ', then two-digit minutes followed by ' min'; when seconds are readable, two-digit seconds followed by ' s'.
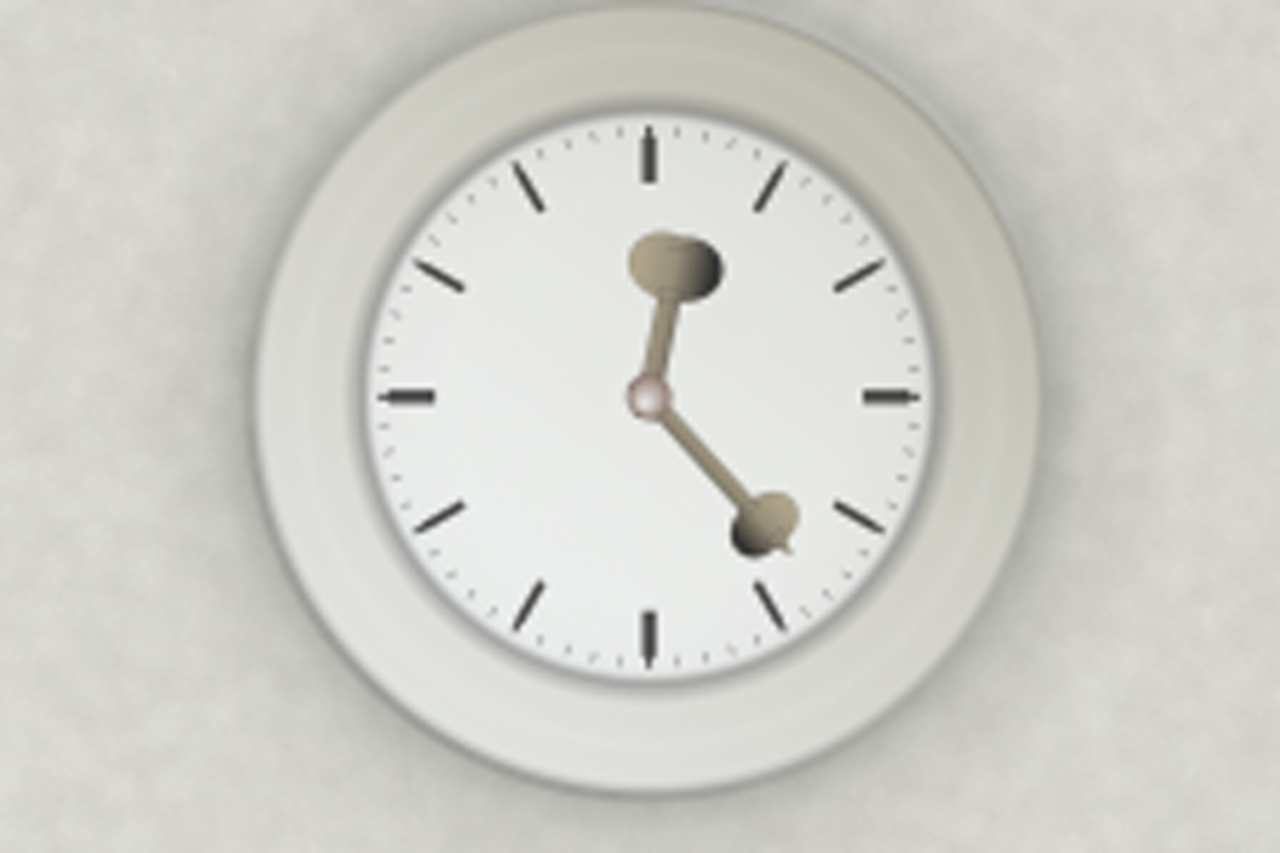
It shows 12 h 23 min
